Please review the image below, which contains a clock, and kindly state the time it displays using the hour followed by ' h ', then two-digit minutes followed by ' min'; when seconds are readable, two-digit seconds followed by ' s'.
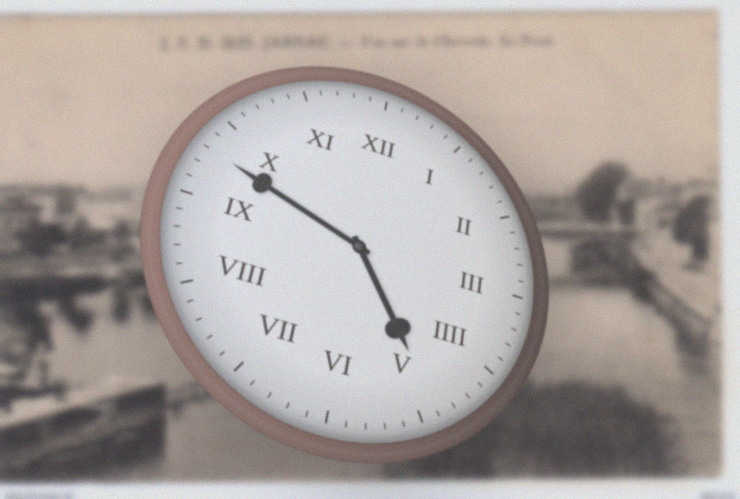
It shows 4 h 48 min
